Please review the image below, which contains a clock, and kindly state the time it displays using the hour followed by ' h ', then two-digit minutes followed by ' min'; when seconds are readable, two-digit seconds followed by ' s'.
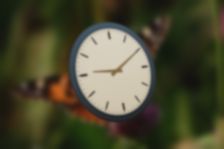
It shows 9 h 10 min
